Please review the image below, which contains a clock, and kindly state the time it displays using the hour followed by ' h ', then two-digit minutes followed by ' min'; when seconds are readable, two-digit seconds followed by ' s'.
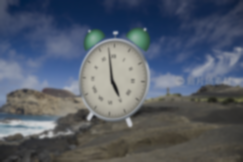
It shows 4 h 58 min
